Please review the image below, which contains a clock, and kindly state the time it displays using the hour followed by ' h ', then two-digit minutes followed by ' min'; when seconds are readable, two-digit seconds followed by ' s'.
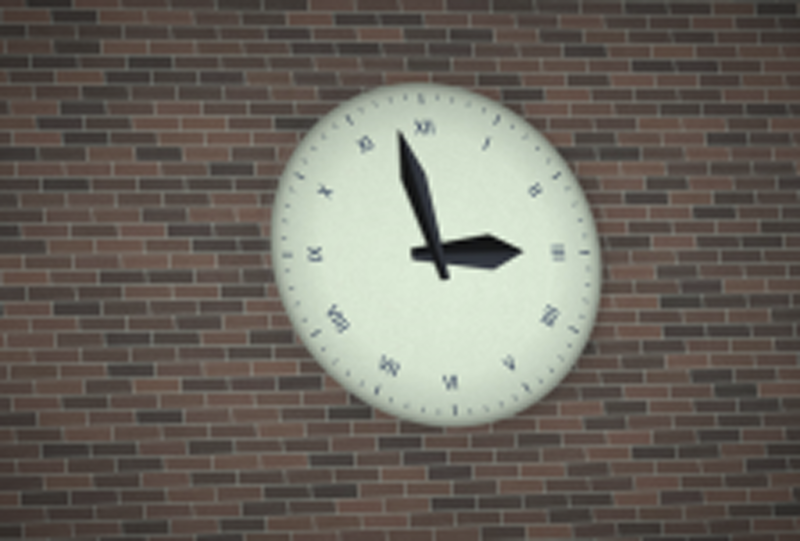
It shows 2 h 58 min
